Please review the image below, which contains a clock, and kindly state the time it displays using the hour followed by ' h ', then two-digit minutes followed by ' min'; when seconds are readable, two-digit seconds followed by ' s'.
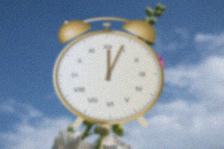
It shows 12 h 04 min
